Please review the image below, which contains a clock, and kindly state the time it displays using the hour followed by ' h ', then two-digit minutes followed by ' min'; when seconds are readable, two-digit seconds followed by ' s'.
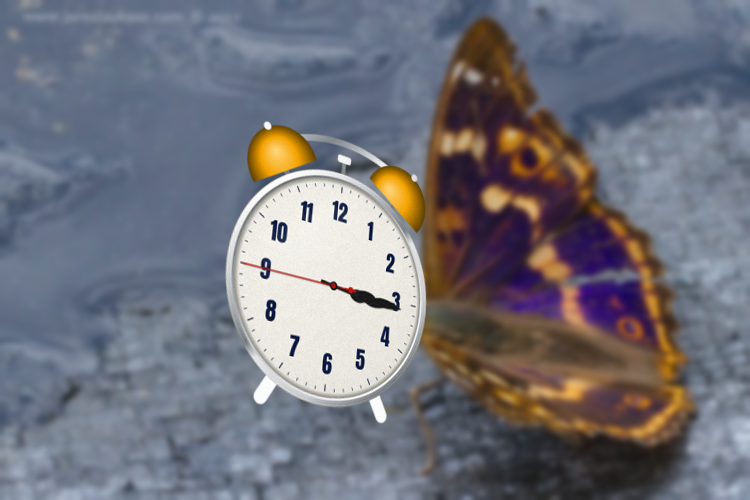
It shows 3 h 15 min 45 s
